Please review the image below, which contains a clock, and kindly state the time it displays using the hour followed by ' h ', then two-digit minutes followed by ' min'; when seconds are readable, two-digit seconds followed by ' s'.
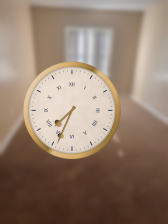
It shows 7 h 34 min
